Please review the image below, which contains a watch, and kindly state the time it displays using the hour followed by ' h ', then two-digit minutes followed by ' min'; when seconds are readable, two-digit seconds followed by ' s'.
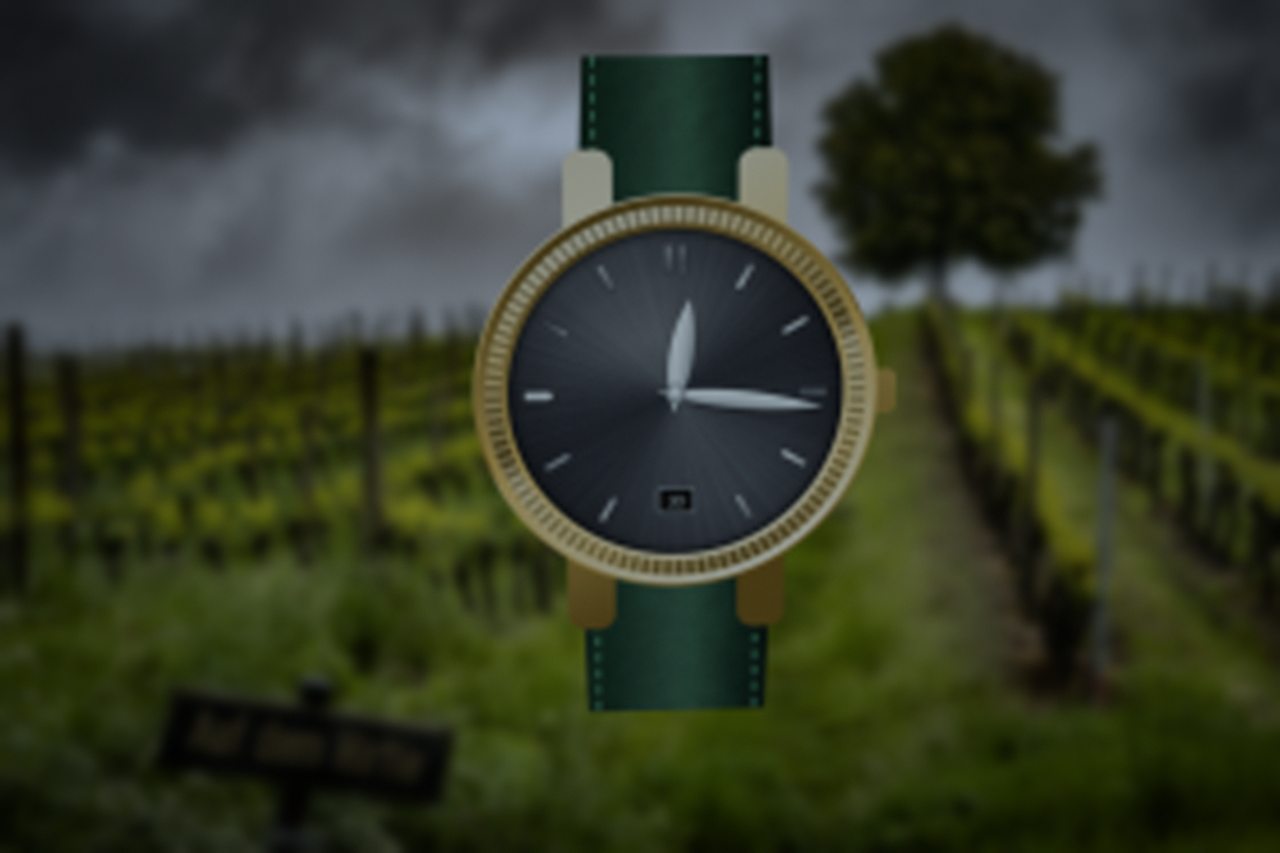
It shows 12 h 16 min
